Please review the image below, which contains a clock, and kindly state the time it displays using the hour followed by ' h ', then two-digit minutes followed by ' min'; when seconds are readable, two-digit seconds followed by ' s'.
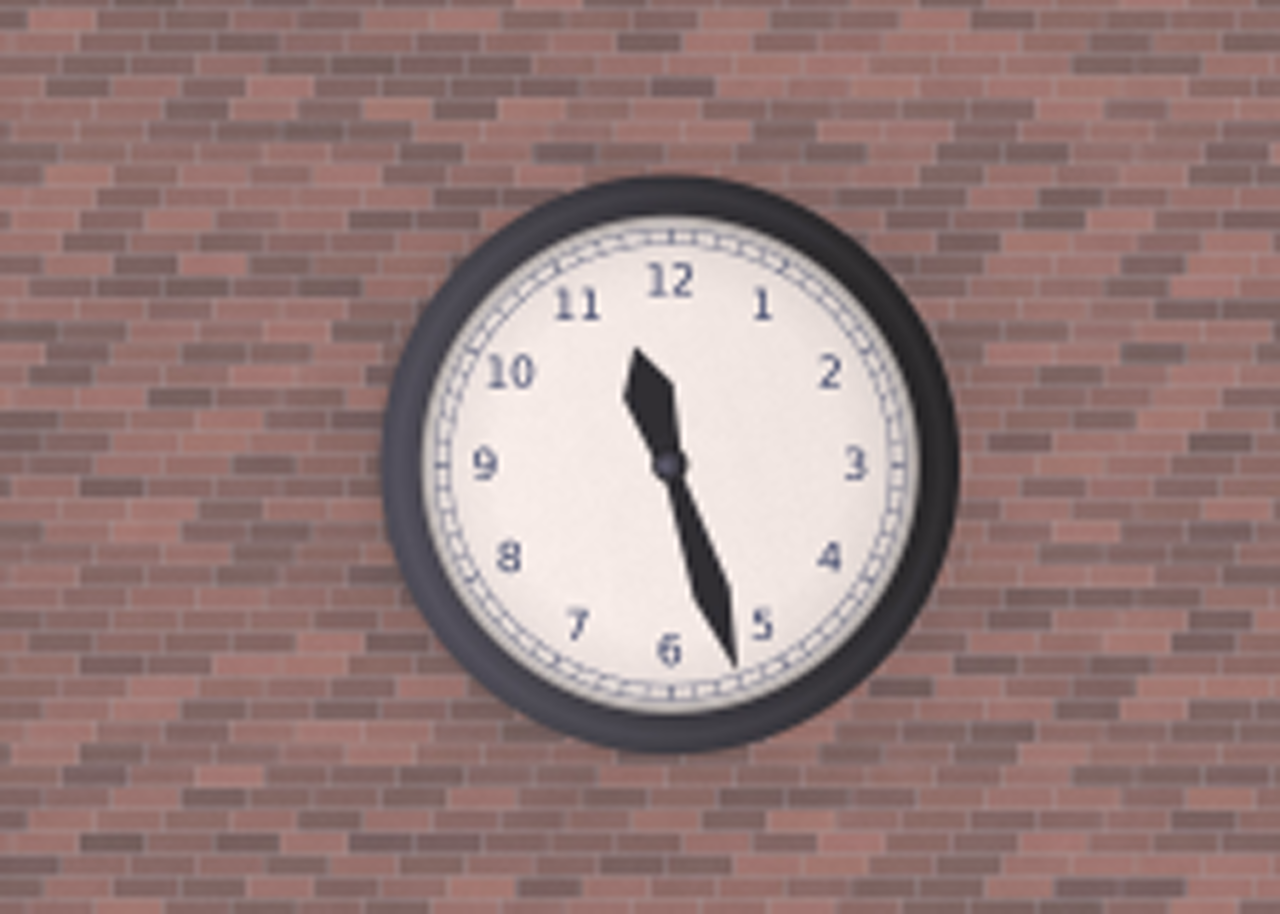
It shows 11 h 27 min
